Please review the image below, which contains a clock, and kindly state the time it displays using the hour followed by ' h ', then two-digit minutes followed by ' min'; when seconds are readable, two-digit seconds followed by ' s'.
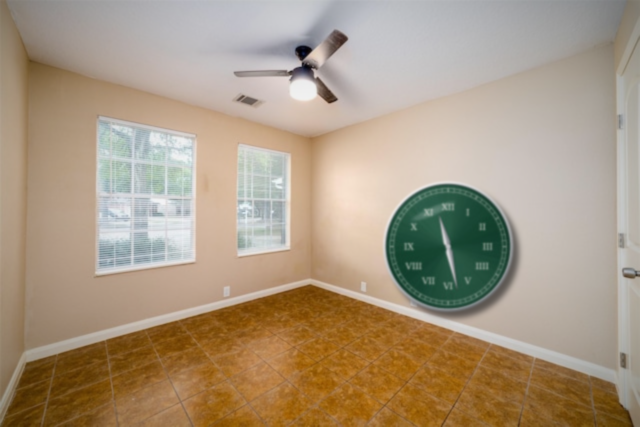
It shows 11 h 28 min
